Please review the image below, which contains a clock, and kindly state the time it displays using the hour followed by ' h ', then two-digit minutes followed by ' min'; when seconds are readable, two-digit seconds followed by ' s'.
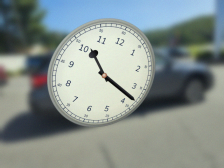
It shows 10 h 18 min
